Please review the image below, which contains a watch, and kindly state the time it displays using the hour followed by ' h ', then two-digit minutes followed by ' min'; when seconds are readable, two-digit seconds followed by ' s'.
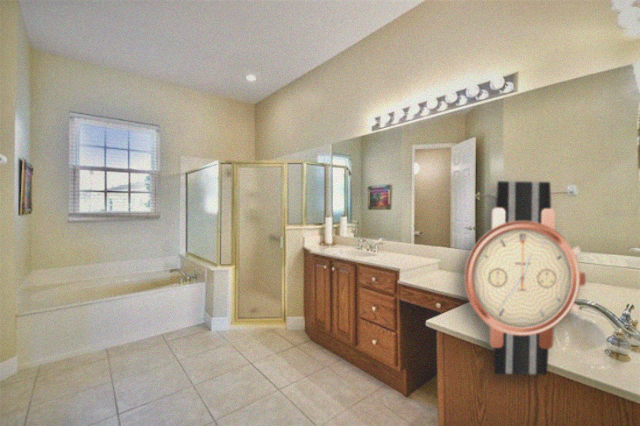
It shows 12 h 36 min
